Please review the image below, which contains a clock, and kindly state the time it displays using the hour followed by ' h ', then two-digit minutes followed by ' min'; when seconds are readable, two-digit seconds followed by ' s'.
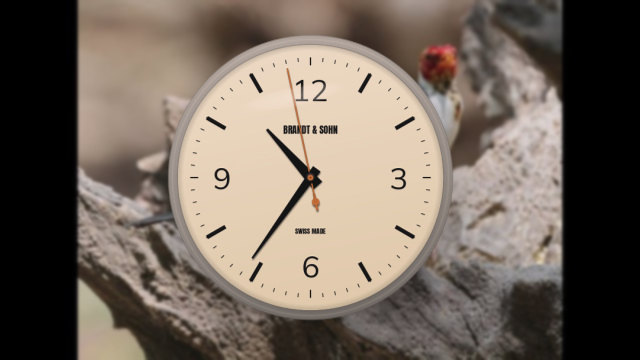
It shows 10 h 35 min 58 s
